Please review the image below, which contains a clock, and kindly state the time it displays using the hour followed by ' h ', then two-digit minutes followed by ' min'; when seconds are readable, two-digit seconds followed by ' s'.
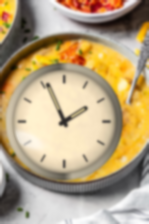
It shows 1 h 56 min
